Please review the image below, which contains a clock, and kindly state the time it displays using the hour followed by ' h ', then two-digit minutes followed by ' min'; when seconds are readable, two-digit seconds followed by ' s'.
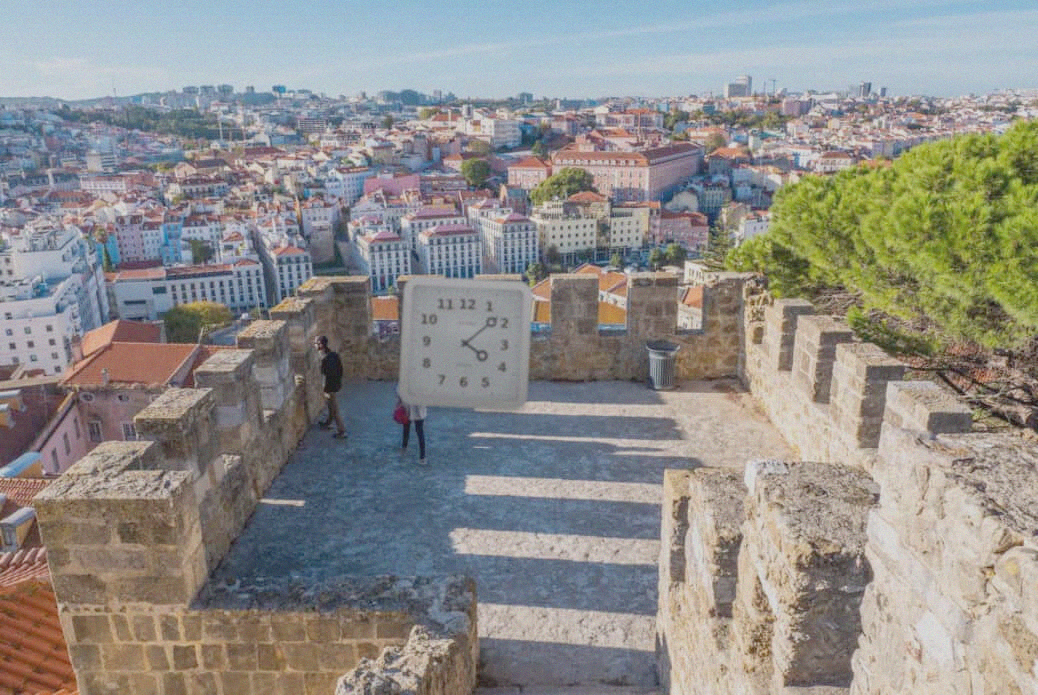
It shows 4 h 08 min
